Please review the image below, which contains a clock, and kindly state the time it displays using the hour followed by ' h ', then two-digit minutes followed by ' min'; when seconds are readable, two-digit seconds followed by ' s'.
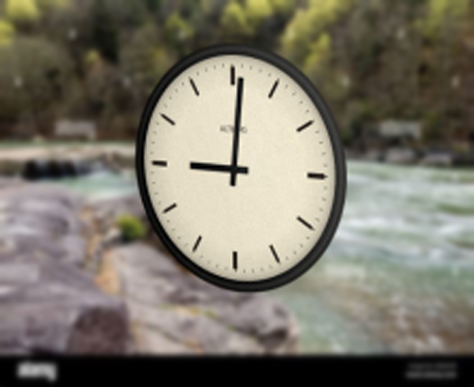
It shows 9 h 01 min
